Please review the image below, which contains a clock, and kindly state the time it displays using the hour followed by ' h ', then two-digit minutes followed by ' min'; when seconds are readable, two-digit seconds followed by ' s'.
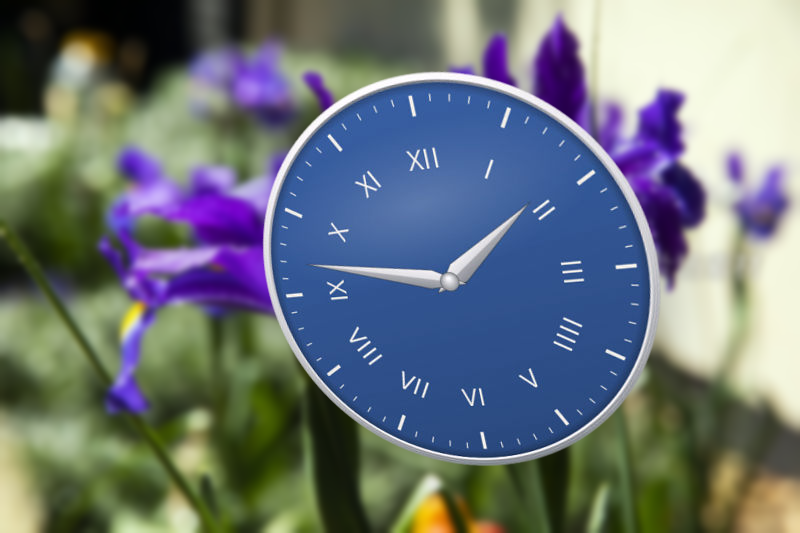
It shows 1 h 47 min
